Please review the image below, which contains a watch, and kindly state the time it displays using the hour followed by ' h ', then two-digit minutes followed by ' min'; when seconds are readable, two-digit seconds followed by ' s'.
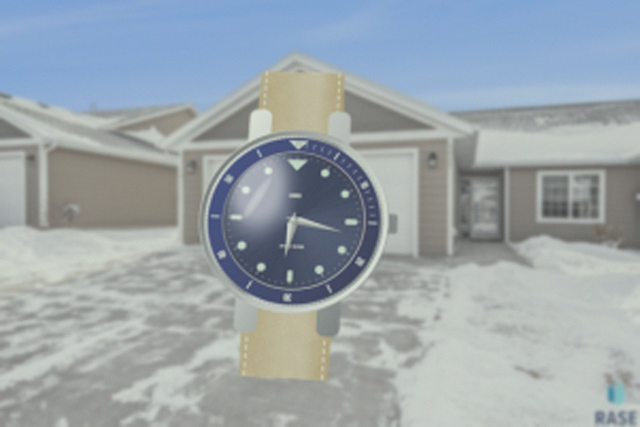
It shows 6 h 17 min
